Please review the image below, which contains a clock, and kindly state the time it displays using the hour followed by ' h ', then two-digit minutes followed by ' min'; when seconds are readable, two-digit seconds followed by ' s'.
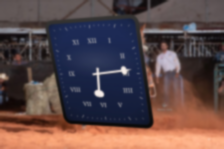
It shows 6 h 14 min
